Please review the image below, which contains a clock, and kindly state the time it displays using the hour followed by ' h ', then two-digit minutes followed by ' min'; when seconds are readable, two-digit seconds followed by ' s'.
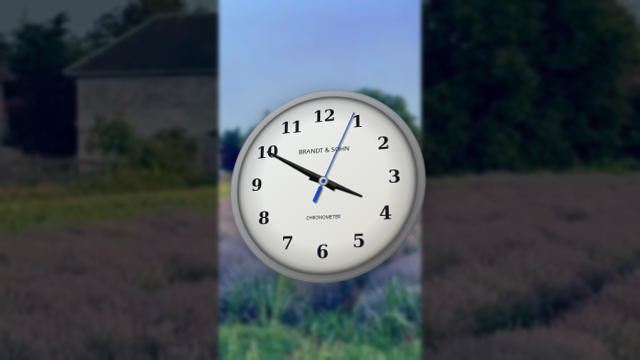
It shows 3 h 50 min 04 s
